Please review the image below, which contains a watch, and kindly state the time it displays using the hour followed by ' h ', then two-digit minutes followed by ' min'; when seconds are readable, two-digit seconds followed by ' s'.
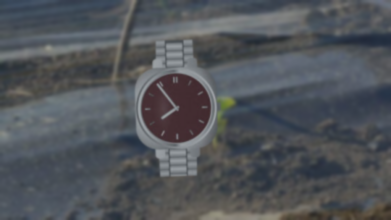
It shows 7 h 54 min
